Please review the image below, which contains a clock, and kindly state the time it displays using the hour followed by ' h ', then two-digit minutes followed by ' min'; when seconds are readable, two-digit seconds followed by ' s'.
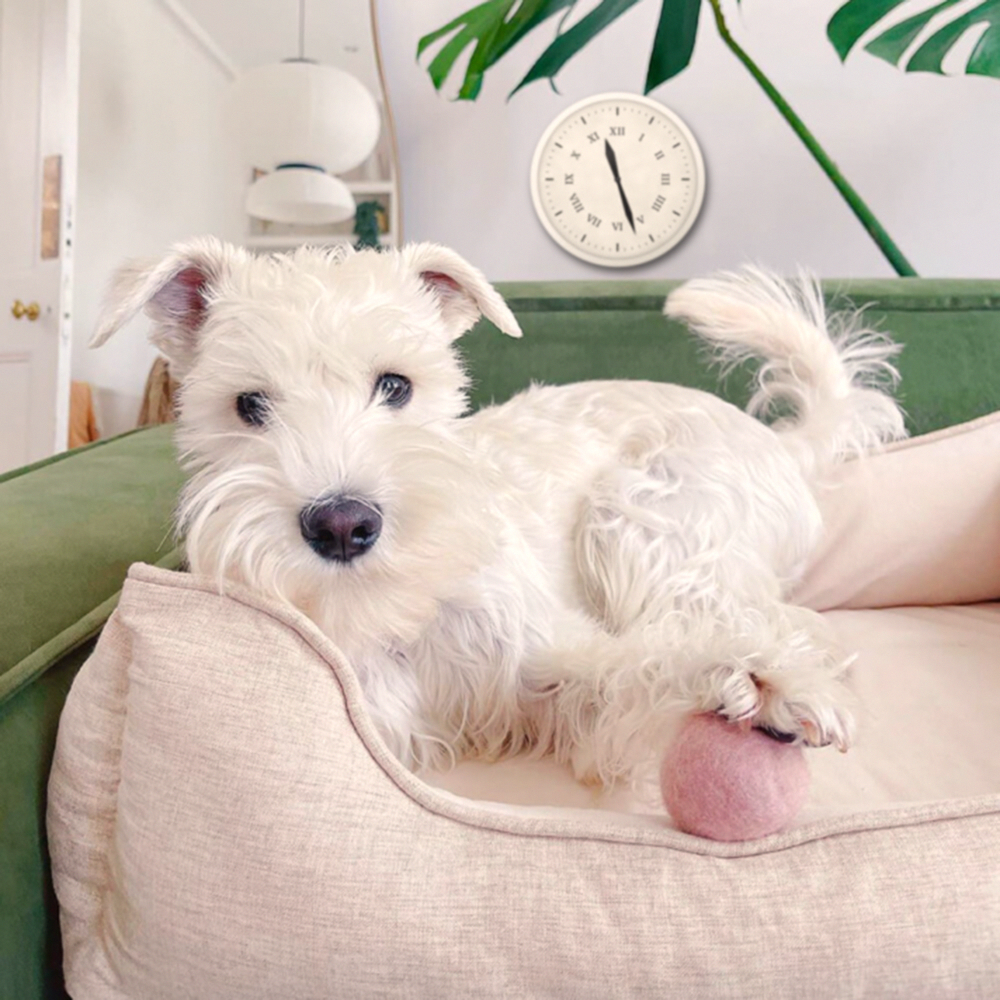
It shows 11 h 27 min
